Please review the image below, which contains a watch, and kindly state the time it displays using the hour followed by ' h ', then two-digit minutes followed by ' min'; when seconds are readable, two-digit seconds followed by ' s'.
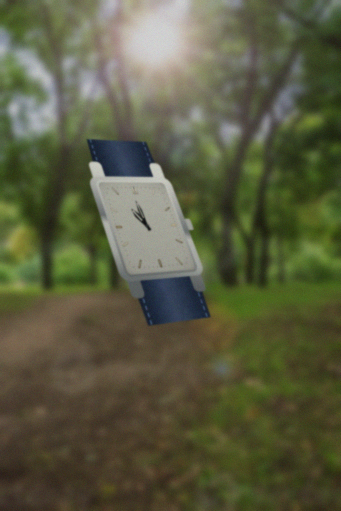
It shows 10 h 59 min
